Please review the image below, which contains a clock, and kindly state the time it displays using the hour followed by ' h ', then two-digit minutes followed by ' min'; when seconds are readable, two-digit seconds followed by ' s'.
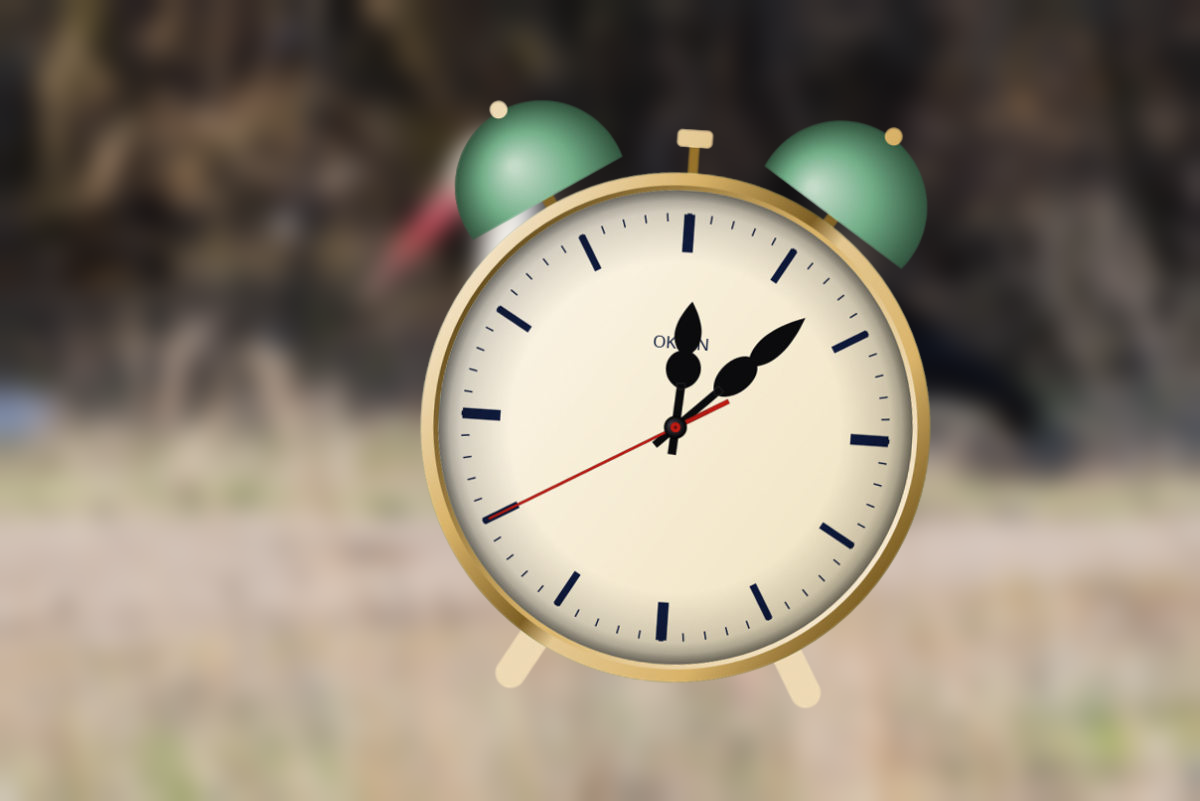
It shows 12 h 07 min 40 s
